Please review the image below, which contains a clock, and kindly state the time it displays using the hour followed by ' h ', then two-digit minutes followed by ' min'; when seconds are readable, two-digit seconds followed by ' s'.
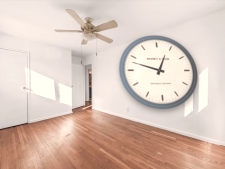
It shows 12 h 48 min
